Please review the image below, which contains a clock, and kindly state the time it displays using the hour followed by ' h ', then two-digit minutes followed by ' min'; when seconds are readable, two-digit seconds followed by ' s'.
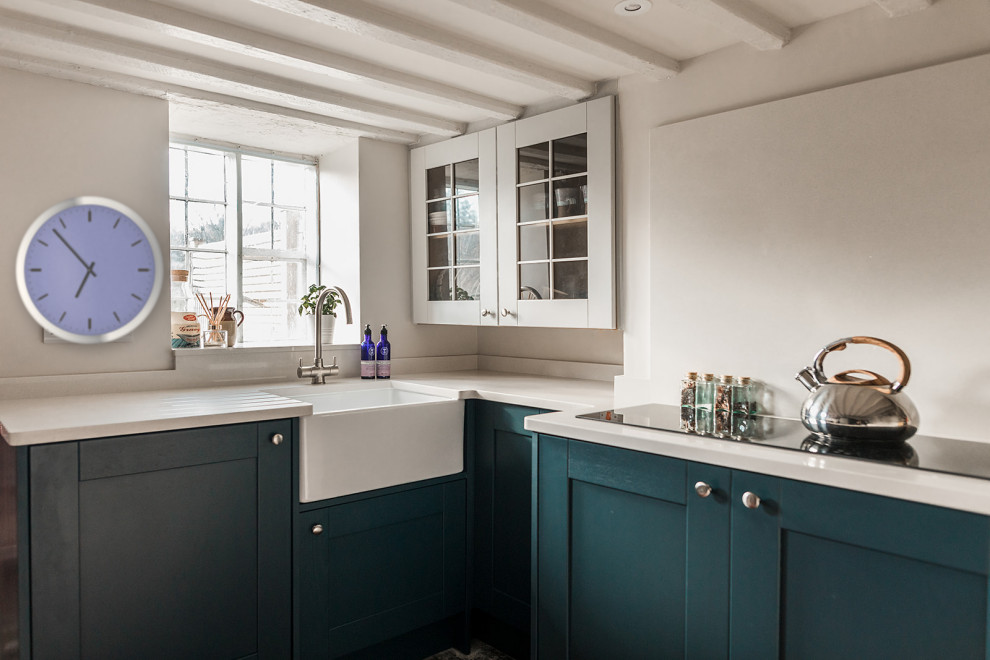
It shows 6 h 53 min
